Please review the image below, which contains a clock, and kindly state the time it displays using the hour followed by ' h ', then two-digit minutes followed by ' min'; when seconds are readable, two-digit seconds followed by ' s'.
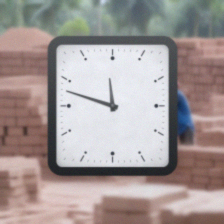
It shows 11 h 48 min
